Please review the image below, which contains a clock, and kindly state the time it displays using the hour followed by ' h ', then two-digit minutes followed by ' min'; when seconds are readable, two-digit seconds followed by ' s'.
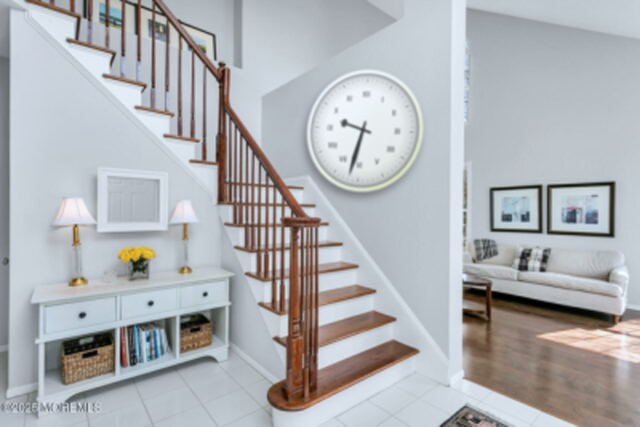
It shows 9 h 32 min
